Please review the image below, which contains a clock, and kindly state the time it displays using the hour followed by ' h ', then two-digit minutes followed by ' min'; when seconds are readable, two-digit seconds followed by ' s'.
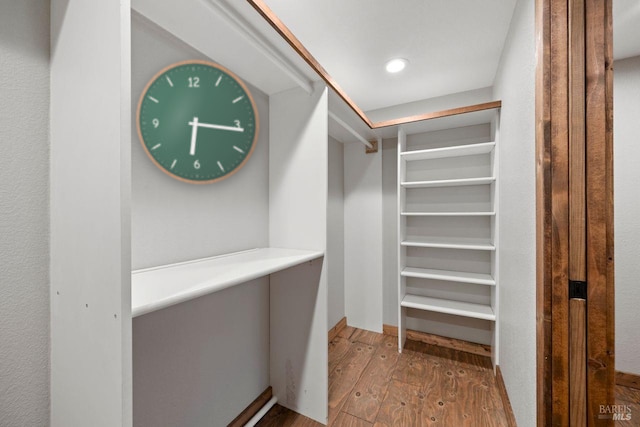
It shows 6 h 16 min
